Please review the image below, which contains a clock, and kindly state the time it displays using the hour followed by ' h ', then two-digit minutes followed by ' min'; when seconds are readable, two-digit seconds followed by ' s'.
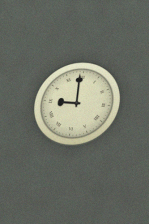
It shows 8 h 59 min
